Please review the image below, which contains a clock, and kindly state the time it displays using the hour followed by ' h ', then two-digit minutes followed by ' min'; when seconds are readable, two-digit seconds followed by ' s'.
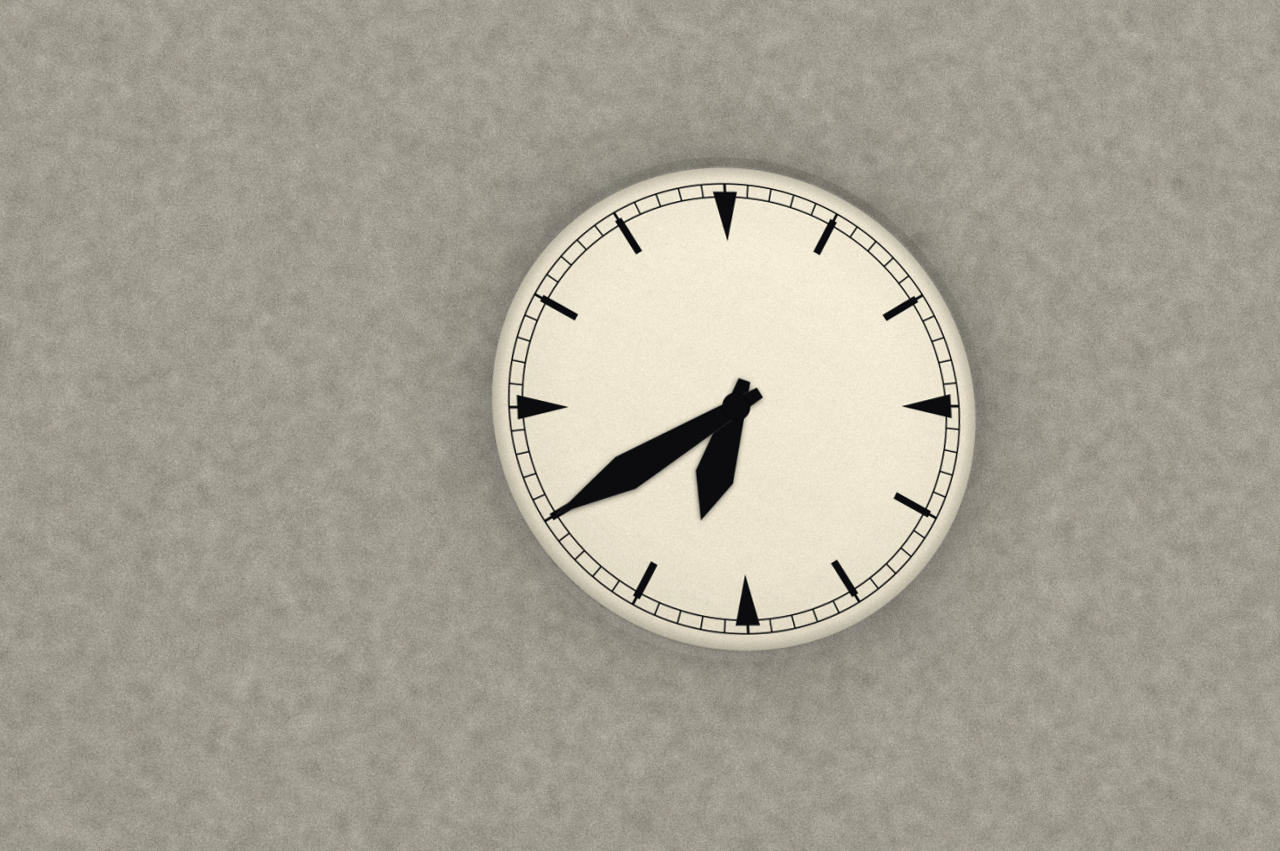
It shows 6 h 40 min
